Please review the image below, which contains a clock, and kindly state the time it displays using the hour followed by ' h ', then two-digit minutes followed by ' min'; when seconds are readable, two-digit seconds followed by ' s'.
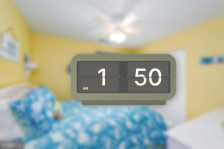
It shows 1 h 50 min
